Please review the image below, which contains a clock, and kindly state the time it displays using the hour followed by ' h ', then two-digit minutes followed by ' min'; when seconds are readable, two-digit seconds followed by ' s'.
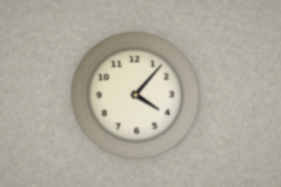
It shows 4 h 07 min
